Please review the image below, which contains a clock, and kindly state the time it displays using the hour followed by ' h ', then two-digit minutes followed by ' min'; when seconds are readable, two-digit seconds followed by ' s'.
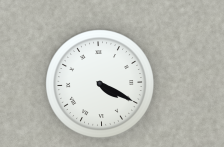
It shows 4 h 20 min
